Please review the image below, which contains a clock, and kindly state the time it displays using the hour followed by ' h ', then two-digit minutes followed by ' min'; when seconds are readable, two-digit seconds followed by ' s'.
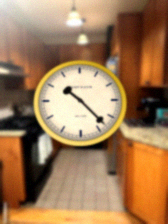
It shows 10 h 23 min
